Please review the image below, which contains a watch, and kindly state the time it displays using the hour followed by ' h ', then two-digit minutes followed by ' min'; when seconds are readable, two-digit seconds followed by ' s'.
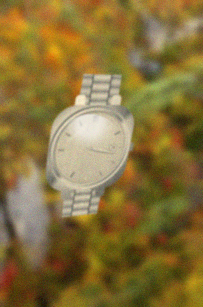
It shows 3 h 17 min
